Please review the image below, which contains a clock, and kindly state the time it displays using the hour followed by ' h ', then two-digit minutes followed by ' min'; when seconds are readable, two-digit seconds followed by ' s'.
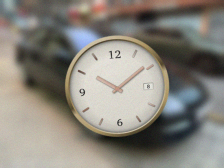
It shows 10 h 09 min
